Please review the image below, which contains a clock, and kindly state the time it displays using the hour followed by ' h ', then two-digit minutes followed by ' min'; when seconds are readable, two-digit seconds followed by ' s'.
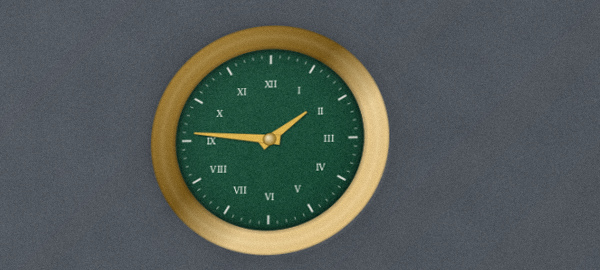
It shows 1 h 46 min
